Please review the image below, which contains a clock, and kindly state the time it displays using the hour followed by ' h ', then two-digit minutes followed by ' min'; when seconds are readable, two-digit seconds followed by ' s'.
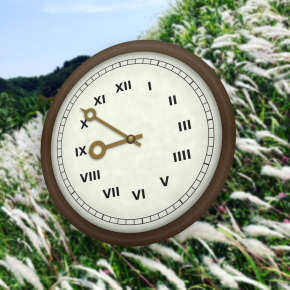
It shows 8 h 52 min
